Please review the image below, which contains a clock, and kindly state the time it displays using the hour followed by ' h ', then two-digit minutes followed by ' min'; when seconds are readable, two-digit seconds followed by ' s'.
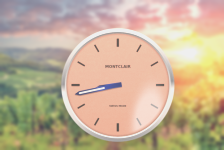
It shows 8 h 43 min
